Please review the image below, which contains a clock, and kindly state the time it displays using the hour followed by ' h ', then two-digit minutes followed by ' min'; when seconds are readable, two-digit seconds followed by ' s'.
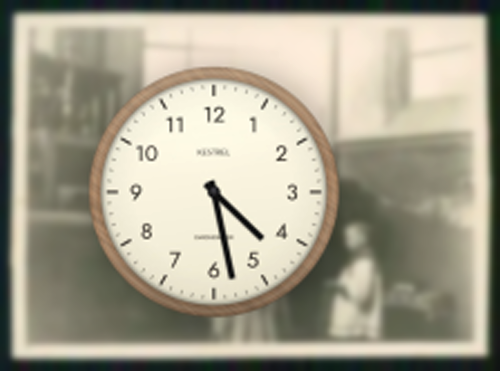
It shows 4 h 28 min
